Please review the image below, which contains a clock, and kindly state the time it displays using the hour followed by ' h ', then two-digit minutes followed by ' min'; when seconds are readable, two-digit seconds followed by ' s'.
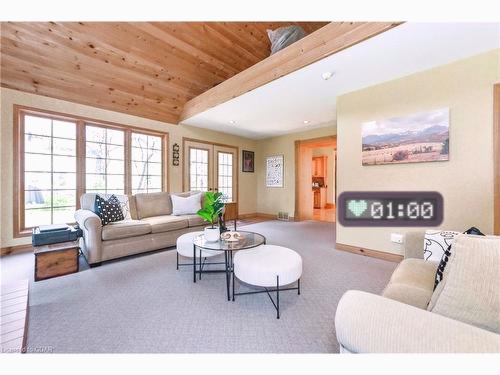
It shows 1 h 00 min
